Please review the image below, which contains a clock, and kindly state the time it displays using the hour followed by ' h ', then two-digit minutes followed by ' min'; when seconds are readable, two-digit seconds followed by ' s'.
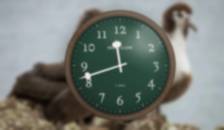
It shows 11 h 42 min
